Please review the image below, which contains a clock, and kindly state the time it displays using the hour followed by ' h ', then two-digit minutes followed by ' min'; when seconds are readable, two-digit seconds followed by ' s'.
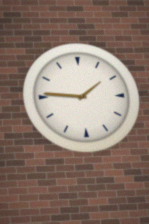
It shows 1 h 46 min
